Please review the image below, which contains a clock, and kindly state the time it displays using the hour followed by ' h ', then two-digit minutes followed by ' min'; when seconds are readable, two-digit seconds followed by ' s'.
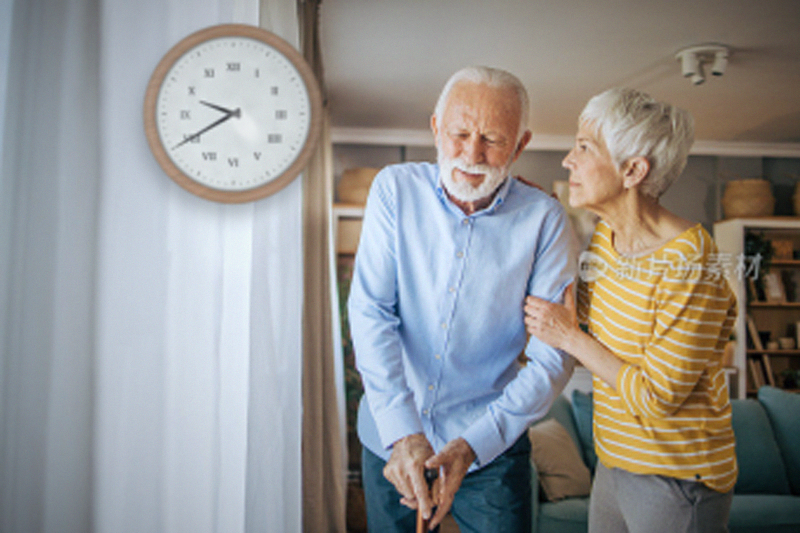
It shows 9 h 40 min
